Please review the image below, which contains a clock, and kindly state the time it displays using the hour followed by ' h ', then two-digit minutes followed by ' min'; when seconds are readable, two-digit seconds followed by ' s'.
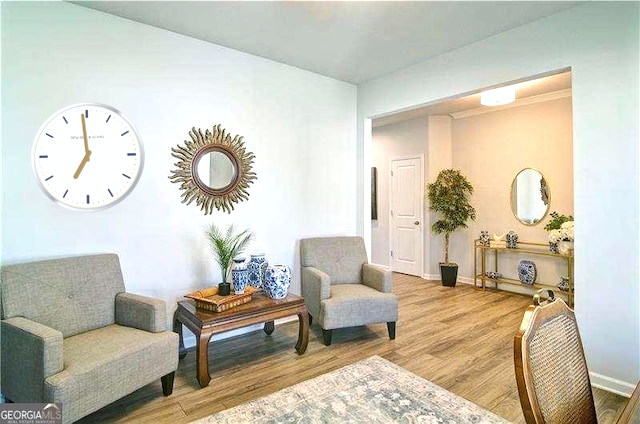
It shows 6 h 59 min
